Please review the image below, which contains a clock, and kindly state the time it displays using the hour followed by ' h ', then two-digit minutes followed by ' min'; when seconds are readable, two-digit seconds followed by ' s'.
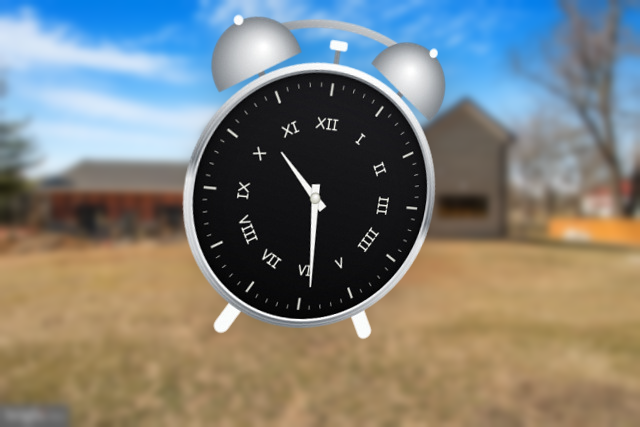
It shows 10 h 29 min
